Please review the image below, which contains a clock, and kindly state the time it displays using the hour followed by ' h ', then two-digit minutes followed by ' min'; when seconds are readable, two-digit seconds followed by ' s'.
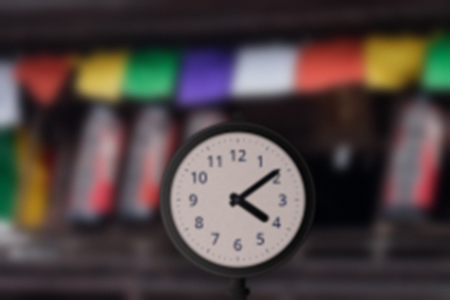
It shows 4 h 09 min
